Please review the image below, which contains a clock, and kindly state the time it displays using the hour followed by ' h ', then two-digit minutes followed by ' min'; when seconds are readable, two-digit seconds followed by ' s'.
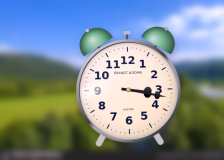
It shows 3 h 17 min
